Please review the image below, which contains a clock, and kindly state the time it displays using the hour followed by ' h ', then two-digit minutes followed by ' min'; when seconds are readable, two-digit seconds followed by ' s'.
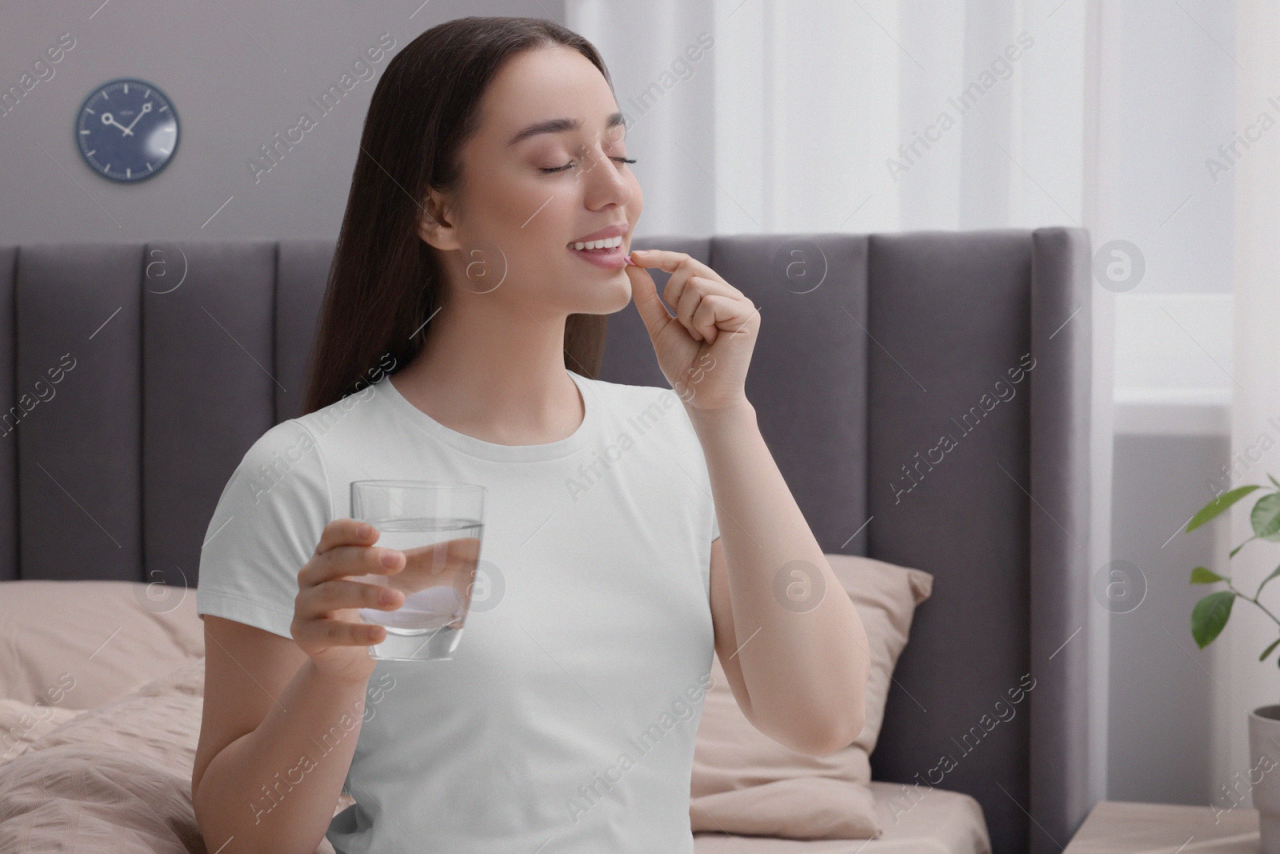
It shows 10 h 07 min
